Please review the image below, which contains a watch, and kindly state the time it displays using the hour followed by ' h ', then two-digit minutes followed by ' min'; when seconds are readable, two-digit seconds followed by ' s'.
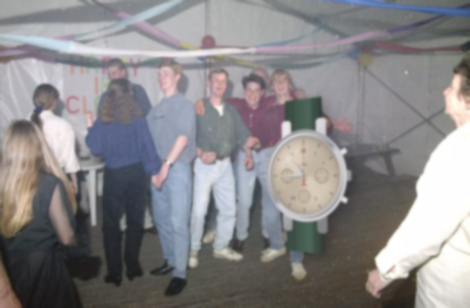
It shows 10 h 45 min
